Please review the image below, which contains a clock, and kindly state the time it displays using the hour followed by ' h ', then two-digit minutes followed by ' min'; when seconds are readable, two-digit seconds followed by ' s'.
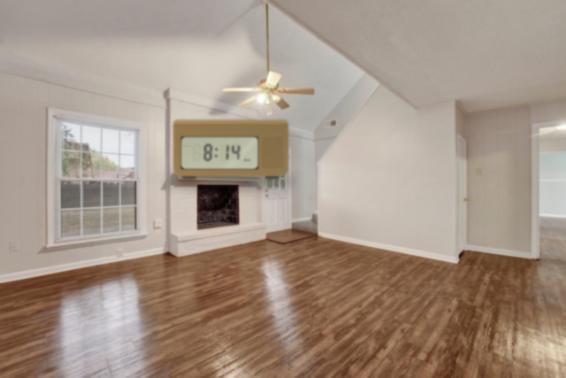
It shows 8 h 14 min
